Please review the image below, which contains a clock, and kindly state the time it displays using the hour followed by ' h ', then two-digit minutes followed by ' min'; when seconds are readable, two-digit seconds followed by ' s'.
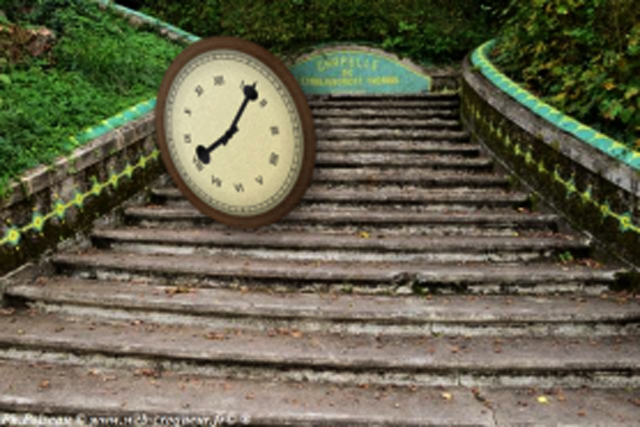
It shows 8 h 07 min
